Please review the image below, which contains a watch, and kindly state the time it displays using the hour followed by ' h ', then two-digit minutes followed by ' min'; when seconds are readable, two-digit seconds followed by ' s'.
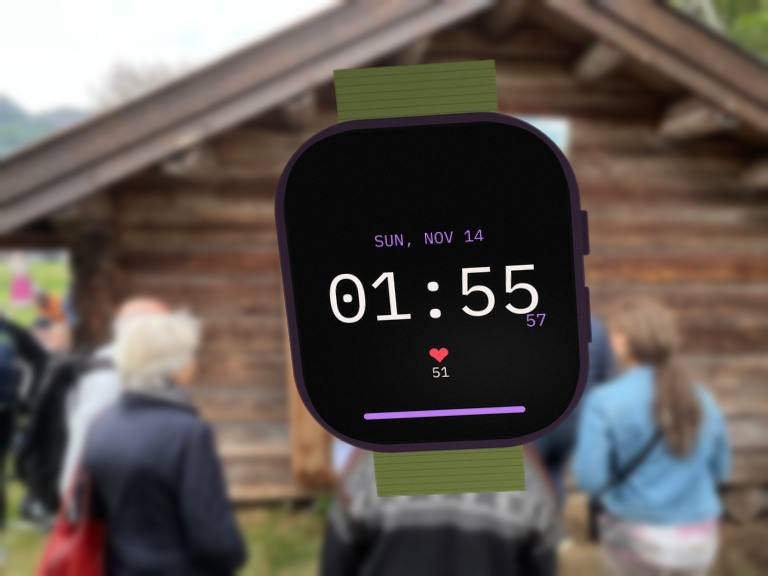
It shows 1 h 55 min 57 s
